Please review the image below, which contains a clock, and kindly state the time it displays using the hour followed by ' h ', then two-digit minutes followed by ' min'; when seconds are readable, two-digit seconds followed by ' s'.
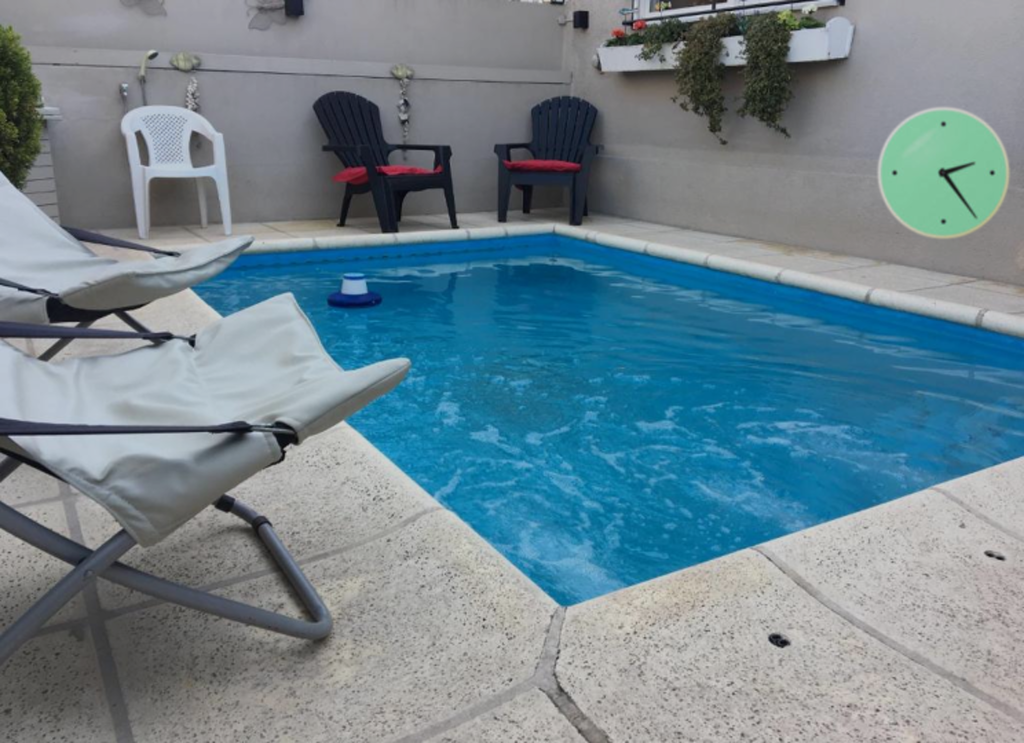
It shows 2 h 24 min
